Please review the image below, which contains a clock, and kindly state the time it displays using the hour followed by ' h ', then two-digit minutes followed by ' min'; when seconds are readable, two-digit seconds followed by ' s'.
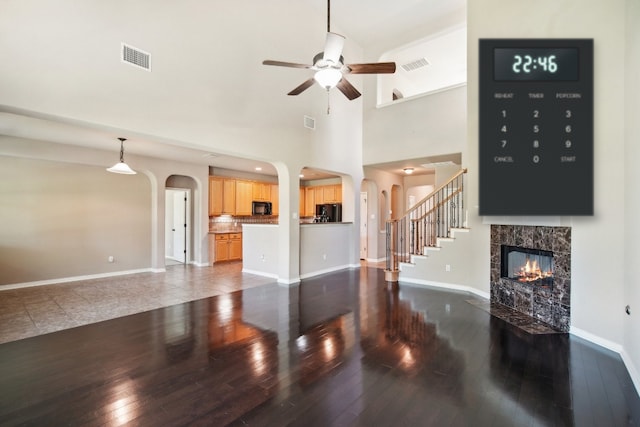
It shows 22 h 46 min
